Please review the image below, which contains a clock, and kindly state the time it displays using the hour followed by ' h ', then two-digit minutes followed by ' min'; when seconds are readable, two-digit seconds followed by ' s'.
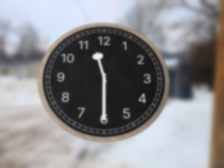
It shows 11 h 30 min
